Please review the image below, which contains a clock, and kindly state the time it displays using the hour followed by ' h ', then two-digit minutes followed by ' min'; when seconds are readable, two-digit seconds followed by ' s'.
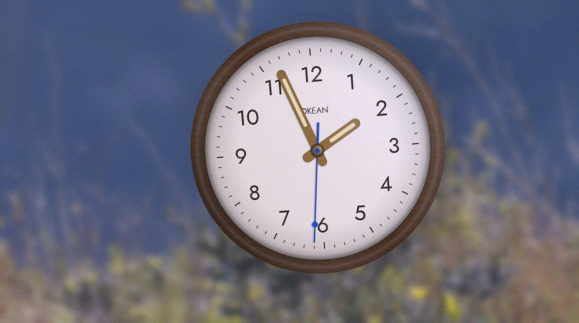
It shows 1 h 56 min 31 s
